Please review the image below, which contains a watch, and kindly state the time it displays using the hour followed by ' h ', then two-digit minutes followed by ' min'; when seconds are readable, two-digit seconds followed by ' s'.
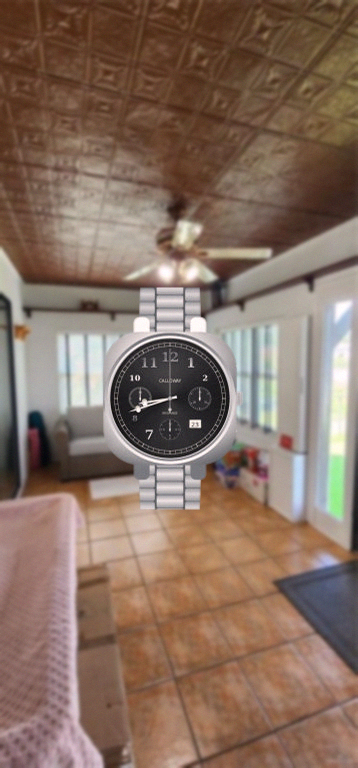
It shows 8 h 42 min
